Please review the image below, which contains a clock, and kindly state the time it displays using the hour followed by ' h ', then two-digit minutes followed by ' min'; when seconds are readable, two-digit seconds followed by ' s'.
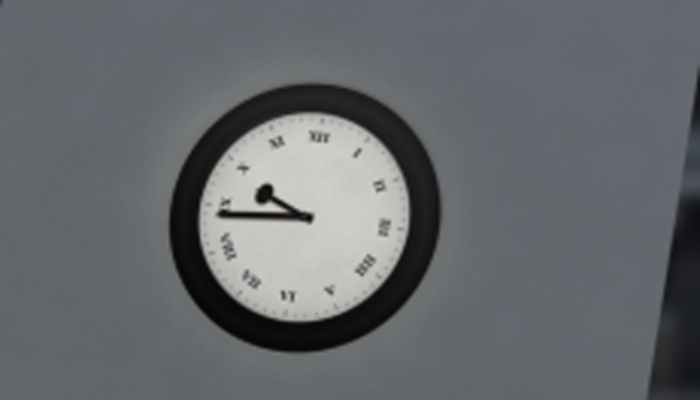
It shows 9 h 44 min
